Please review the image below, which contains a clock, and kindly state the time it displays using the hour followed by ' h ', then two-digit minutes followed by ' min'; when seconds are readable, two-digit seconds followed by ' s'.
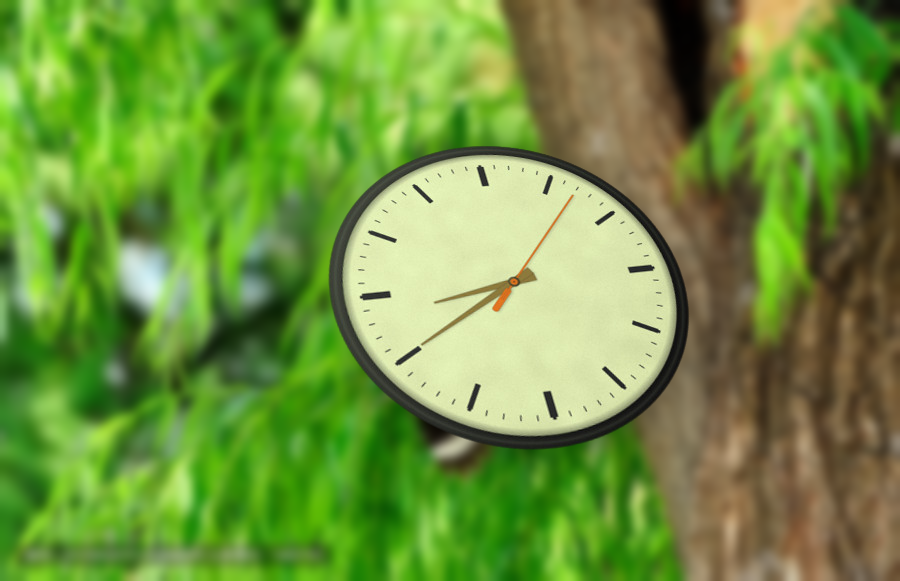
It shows 8 h 40 min 07 s
